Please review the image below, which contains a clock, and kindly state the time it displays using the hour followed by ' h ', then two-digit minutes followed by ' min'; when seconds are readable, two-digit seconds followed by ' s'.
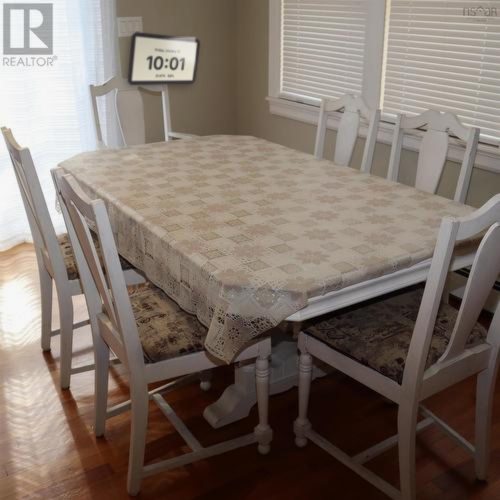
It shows 10 h 01 min
